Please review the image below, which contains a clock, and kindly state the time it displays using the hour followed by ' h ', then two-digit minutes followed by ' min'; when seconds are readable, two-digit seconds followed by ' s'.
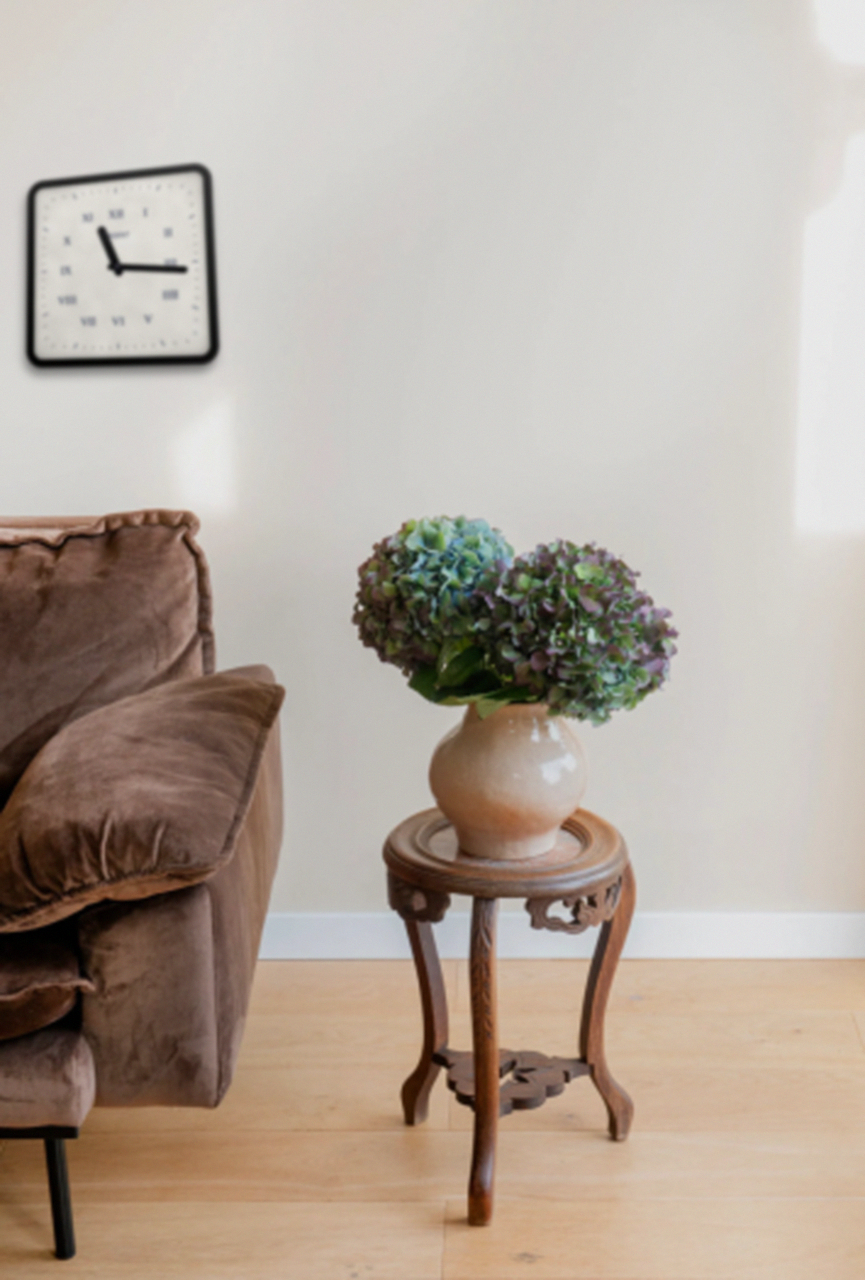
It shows 11 h 16 min
